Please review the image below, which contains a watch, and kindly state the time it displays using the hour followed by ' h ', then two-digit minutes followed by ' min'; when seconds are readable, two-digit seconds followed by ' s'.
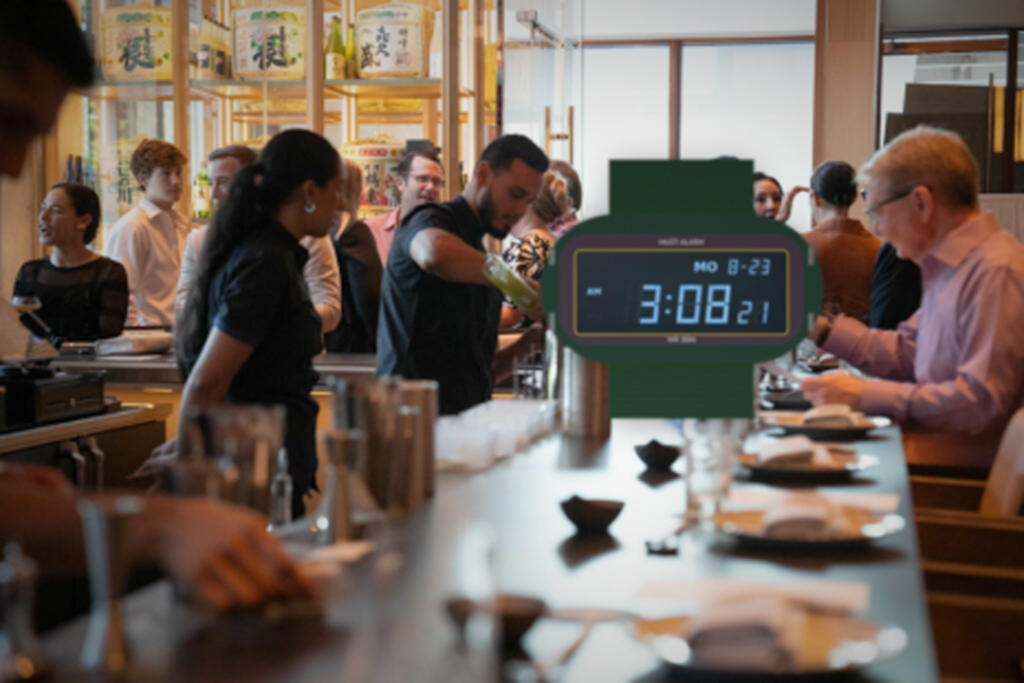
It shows 3 h 08 min 21 s
